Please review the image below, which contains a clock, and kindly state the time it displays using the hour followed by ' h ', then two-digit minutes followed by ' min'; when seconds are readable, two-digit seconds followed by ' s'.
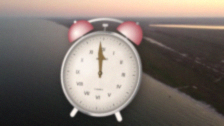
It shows 11 h 59 min
